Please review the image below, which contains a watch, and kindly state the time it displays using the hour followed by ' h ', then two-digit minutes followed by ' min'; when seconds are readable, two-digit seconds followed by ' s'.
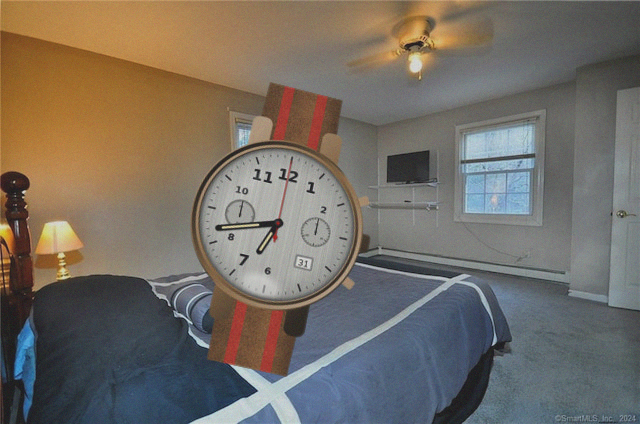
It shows 6 h 42 min
